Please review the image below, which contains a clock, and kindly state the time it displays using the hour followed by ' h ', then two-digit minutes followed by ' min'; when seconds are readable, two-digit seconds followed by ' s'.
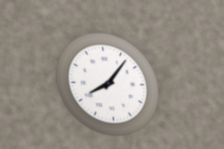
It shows 8 h 07 min
